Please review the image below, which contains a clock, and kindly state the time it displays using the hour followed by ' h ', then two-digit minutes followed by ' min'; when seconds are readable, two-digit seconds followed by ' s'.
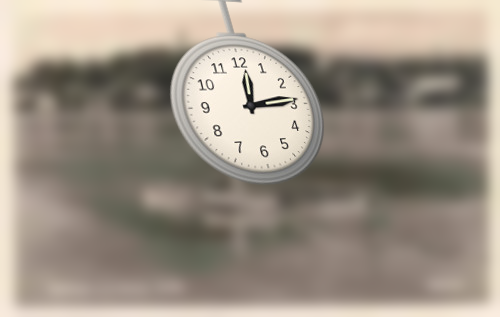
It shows 12 h 14 min
